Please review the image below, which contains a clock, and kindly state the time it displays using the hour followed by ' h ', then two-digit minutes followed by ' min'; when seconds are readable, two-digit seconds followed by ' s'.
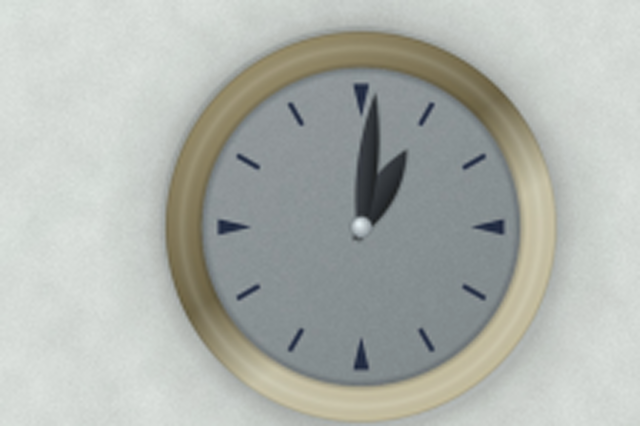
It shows 1 h 01 min
